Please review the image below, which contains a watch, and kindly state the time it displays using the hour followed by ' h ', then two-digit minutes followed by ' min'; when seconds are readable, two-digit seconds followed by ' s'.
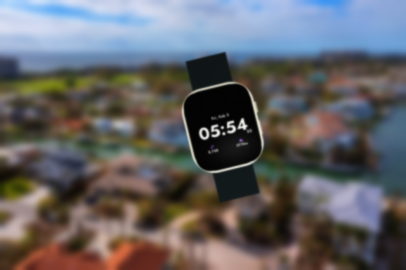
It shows 5 h 54 min
